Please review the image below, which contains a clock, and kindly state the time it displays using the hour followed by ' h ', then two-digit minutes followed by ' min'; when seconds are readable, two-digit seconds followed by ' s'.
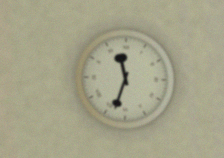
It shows 11 h 33 min
